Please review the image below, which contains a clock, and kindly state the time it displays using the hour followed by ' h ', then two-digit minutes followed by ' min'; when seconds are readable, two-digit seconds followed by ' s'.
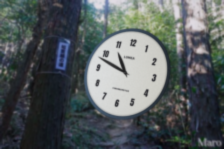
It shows 10 h 48 min
